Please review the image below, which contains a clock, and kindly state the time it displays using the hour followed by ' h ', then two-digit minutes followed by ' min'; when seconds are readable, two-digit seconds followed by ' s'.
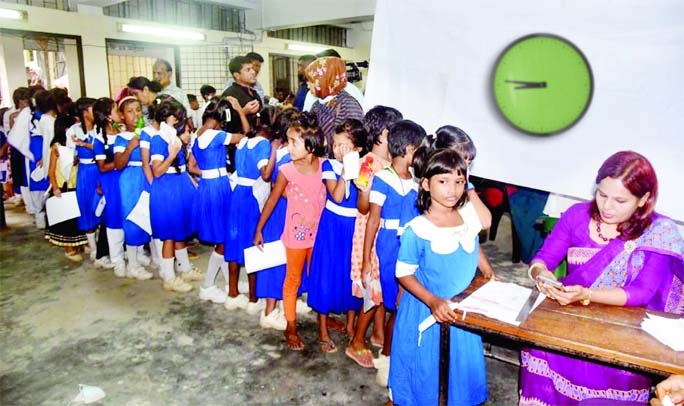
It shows 8 h 46 min
